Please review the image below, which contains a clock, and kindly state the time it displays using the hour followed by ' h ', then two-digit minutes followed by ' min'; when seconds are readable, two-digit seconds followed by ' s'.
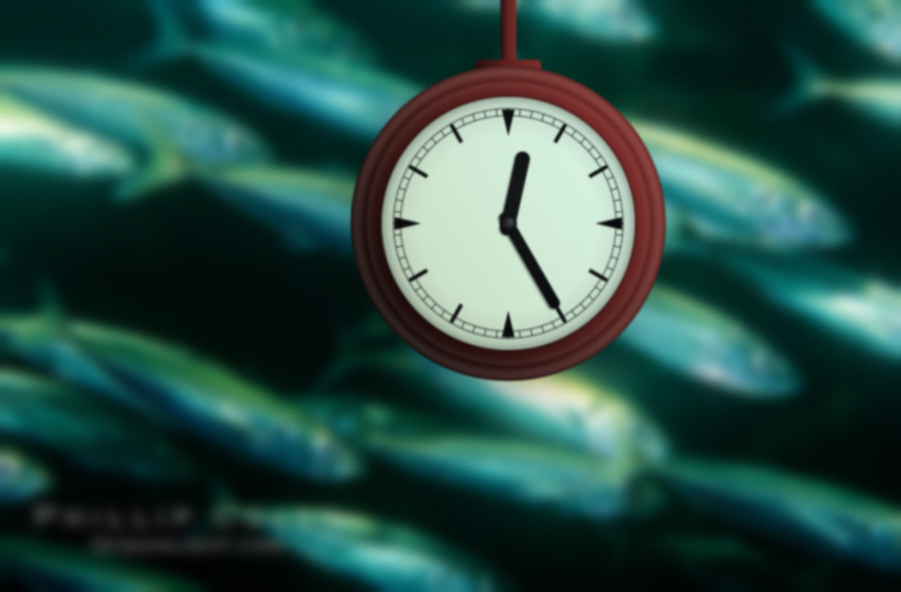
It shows 12 h 25 min
